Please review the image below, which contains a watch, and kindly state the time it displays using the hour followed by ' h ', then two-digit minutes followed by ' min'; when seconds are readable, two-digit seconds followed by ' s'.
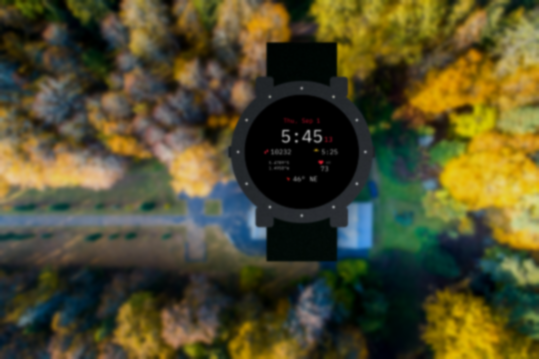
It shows 5 h 45 min
